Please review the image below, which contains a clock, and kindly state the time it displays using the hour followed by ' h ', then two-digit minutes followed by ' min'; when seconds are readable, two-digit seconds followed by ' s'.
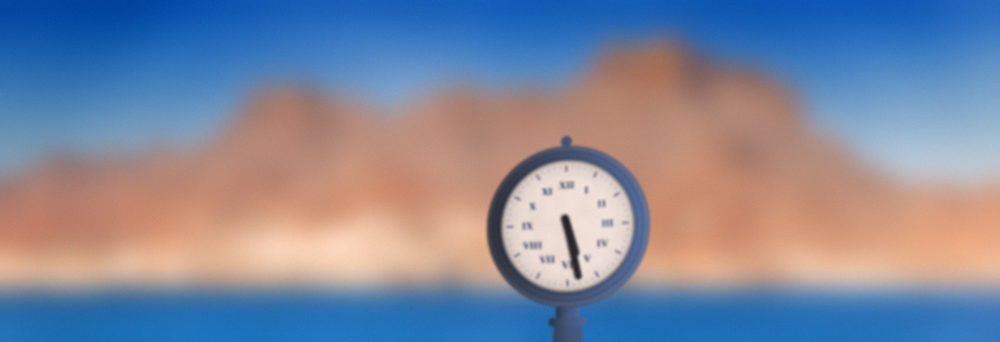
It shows 5 h 28 min
